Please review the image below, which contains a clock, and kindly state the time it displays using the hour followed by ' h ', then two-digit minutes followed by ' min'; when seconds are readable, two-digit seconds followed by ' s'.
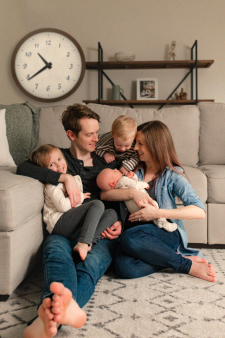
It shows 10 h 39 min
